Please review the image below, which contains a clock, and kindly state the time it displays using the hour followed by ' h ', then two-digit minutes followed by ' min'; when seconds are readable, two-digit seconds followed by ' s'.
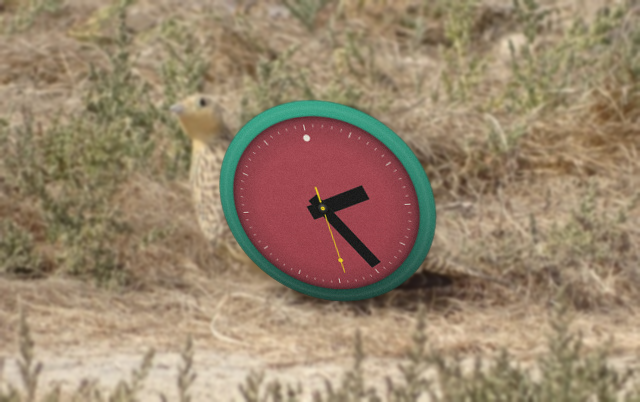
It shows 2 h 24 min 29 s
